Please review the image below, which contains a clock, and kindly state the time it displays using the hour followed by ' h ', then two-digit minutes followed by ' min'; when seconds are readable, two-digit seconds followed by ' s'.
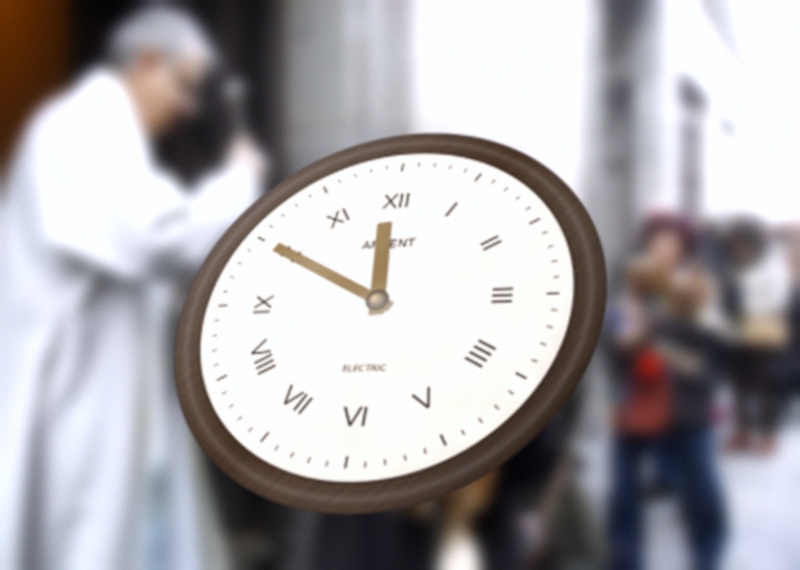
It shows 11 h 50 min
